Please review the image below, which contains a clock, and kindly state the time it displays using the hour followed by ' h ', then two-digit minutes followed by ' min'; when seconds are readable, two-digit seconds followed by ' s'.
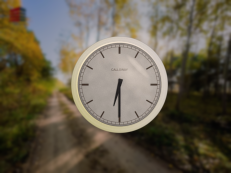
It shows 6 h 30 min
